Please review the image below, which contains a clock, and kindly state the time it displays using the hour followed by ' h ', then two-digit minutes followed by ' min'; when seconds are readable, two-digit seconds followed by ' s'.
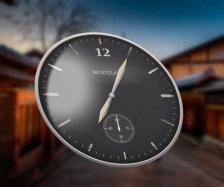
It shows 7 h 05 min
